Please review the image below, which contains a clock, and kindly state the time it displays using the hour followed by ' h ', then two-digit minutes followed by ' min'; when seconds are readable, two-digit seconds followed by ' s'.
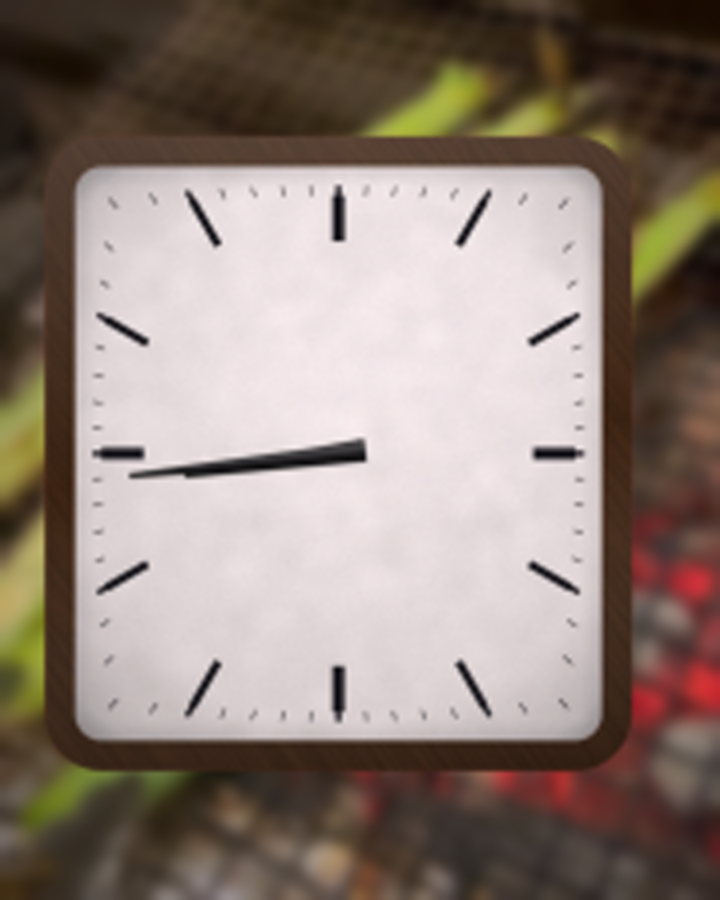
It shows 8 h 44 min
